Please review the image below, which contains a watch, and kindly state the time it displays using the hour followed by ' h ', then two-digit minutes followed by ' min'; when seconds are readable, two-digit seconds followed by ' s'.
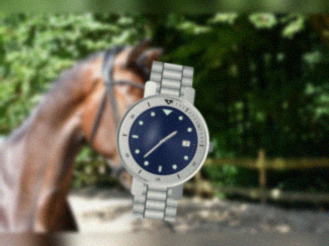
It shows 1 h 37 min
